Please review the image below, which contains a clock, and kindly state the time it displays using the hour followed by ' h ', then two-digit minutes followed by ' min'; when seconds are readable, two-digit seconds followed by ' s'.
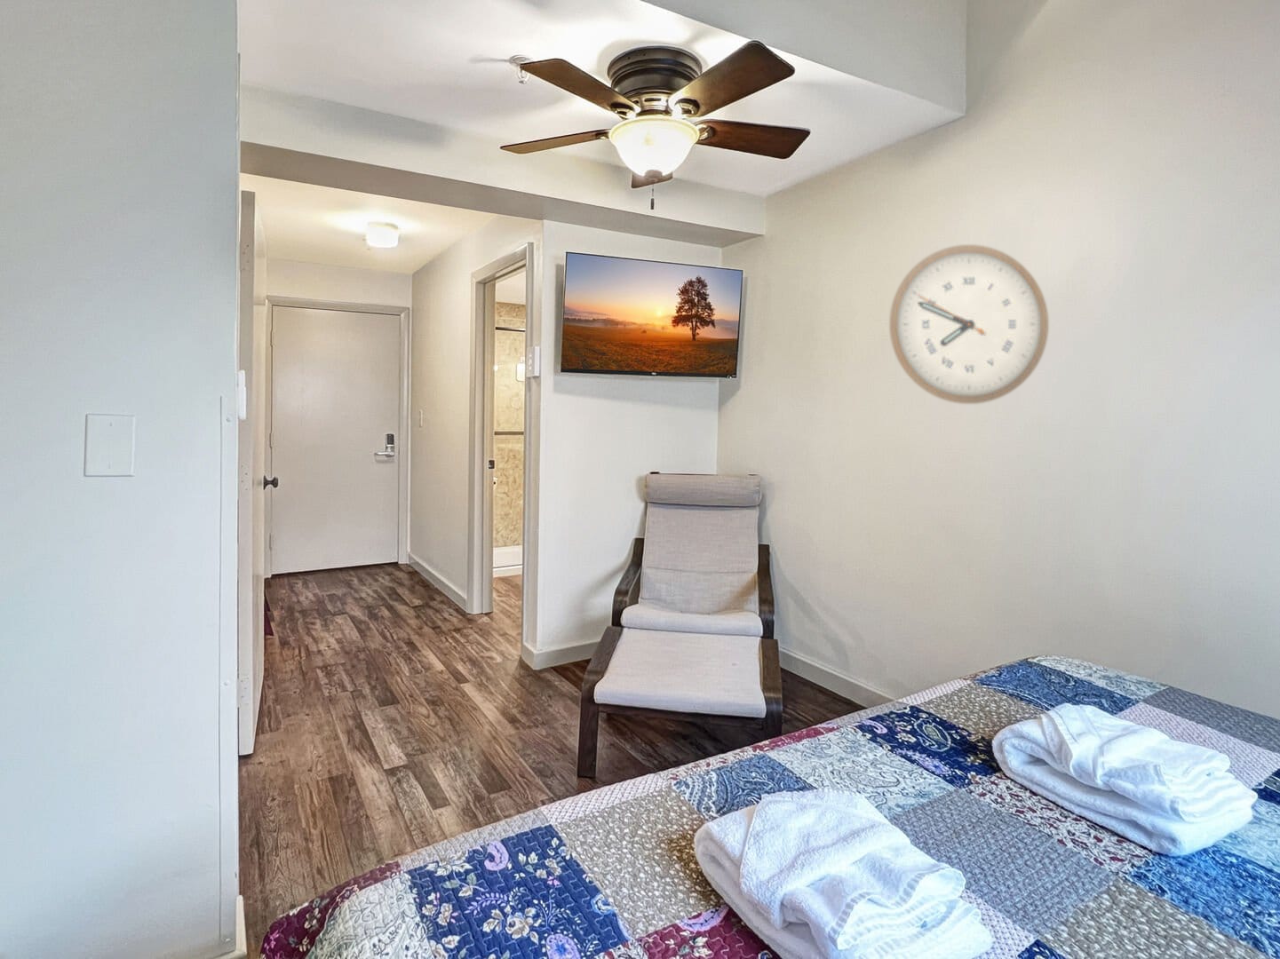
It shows 7 h 48 min 50 s
